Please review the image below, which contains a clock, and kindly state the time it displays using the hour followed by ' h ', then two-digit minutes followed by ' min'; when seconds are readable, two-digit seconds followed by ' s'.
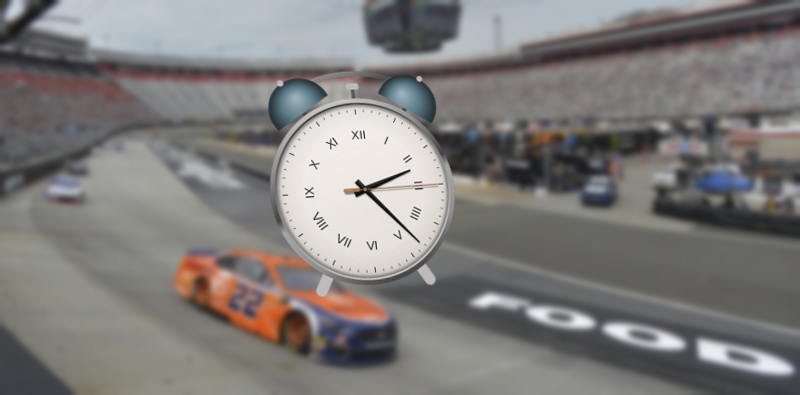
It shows 2 h 23 min 15 s
